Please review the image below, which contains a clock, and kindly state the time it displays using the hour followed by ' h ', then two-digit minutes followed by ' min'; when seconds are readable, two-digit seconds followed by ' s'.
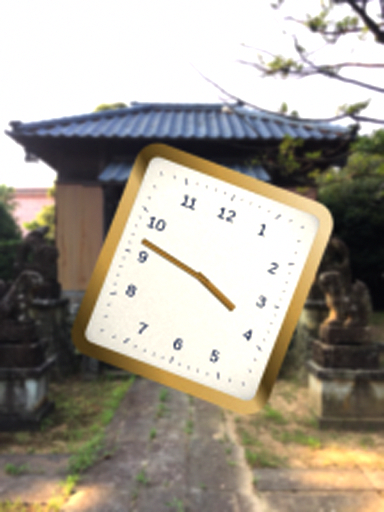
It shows 3 h 47 min
